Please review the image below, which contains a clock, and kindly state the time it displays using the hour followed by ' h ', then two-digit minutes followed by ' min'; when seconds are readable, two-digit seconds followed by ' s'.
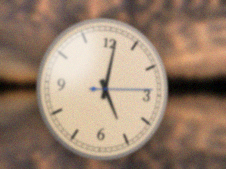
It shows 5 h 01 min 14 s
